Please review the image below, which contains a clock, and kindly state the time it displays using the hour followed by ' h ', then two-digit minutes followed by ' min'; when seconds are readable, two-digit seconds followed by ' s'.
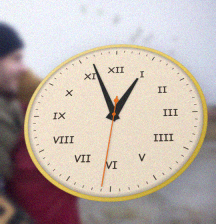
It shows 12 h 56 min 31 s
